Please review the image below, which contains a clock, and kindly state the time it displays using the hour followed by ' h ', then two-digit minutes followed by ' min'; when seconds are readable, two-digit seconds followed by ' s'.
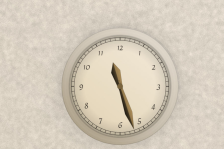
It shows 11 h 27 min
